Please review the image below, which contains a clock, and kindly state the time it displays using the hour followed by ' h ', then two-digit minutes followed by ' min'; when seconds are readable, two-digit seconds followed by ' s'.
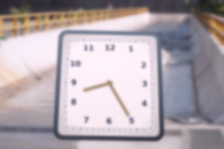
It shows 8 h 25 min
